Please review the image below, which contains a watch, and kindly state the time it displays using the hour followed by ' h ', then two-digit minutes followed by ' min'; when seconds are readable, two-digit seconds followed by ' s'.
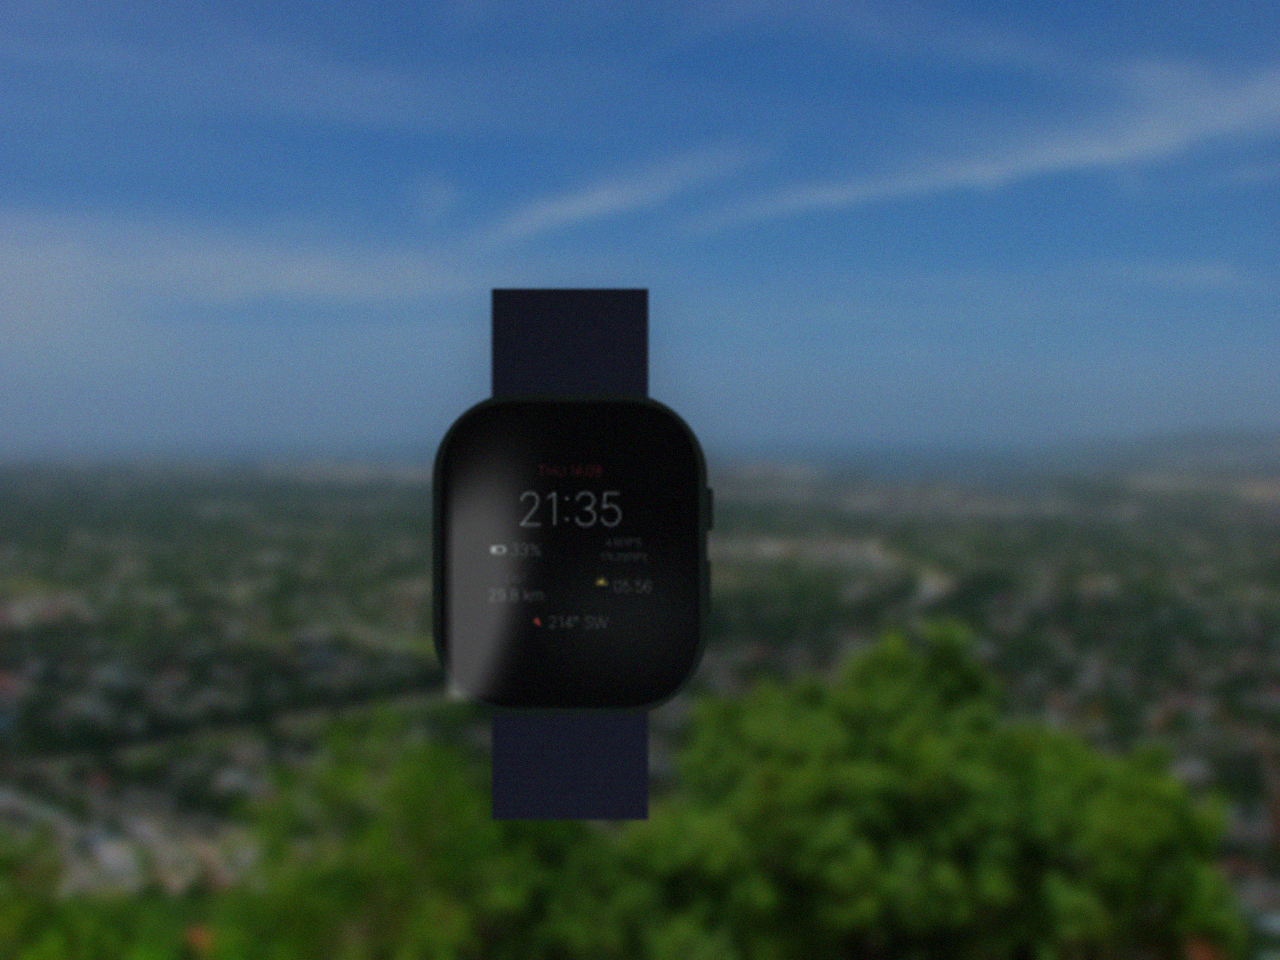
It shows 21 h 35 min
